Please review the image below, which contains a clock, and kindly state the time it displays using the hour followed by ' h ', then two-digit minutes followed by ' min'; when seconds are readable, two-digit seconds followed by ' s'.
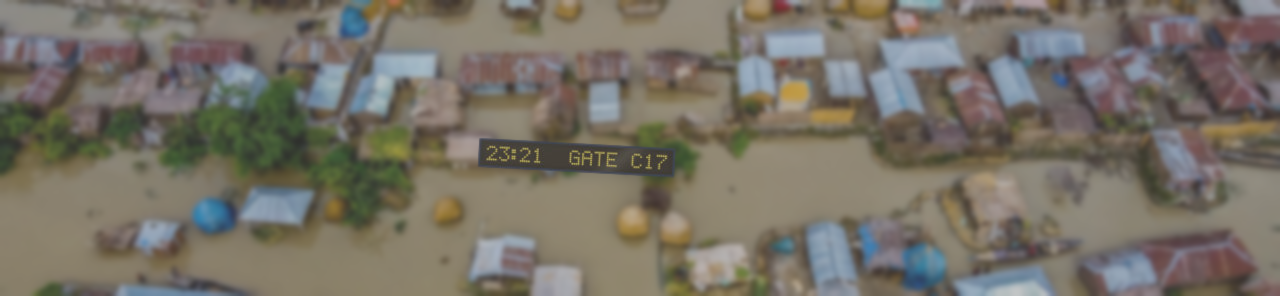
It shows 23 h 21 min
